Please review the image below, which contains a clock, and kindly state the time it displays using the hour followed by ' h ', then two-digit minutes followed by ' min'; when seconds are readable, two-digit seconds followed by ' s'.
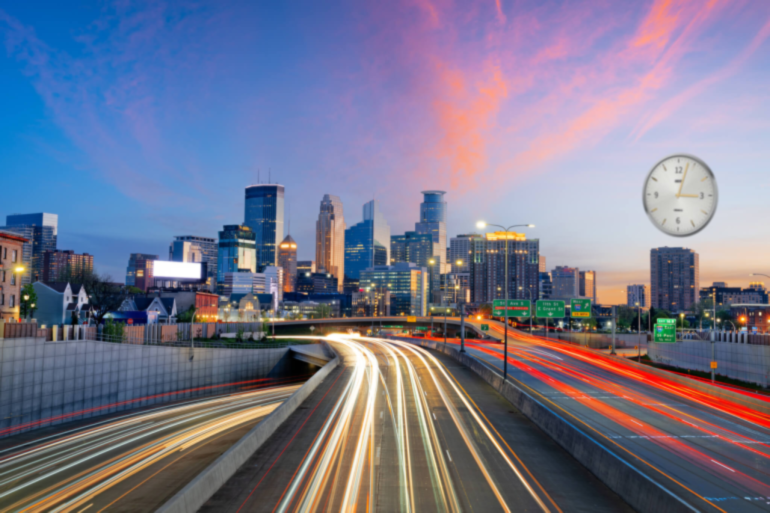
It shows 3 h 03 min
